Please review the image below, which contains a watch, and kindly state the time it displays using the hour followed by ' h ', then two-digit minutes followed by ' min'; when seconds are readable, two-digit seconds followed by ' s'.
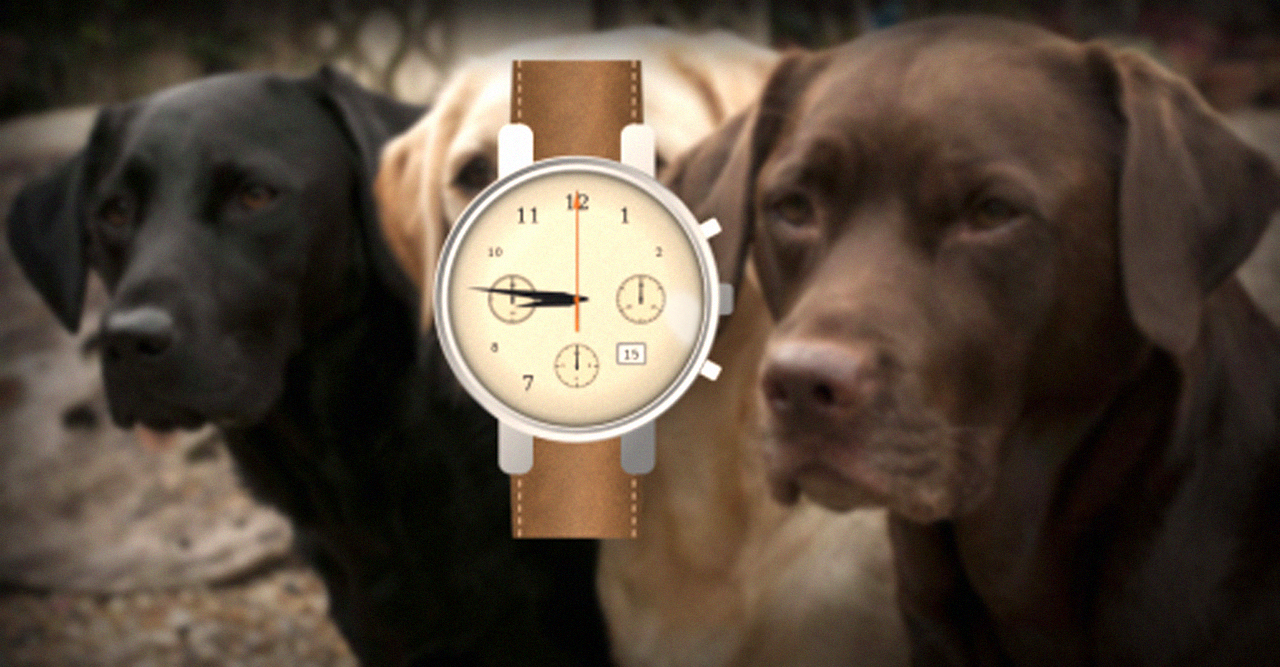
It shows 8 h 46 min
